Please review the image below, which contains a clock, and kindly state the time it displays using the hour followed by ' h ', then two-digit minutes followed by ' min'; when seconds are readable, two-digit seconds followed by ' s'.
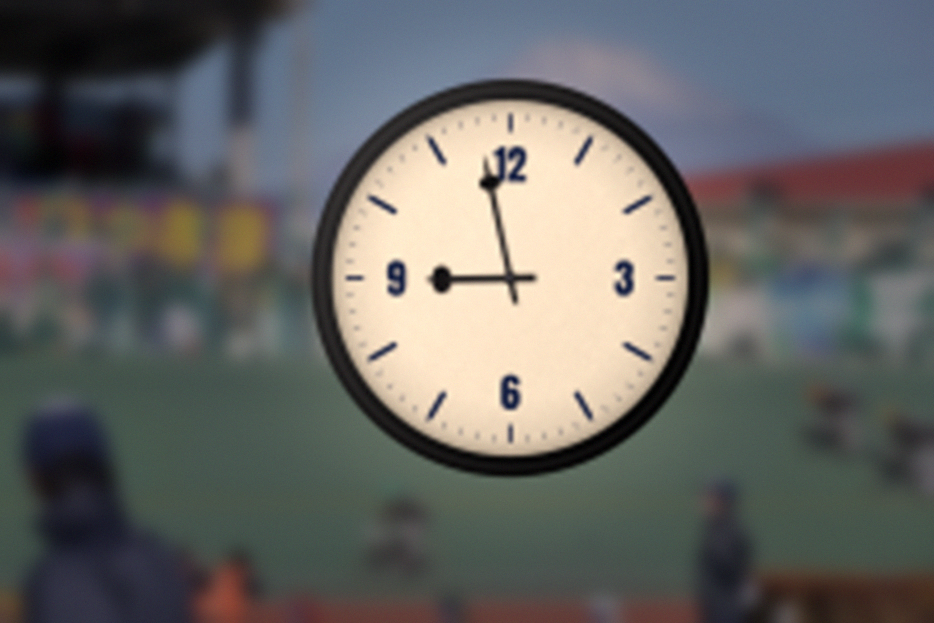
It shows 8 h 58 min
